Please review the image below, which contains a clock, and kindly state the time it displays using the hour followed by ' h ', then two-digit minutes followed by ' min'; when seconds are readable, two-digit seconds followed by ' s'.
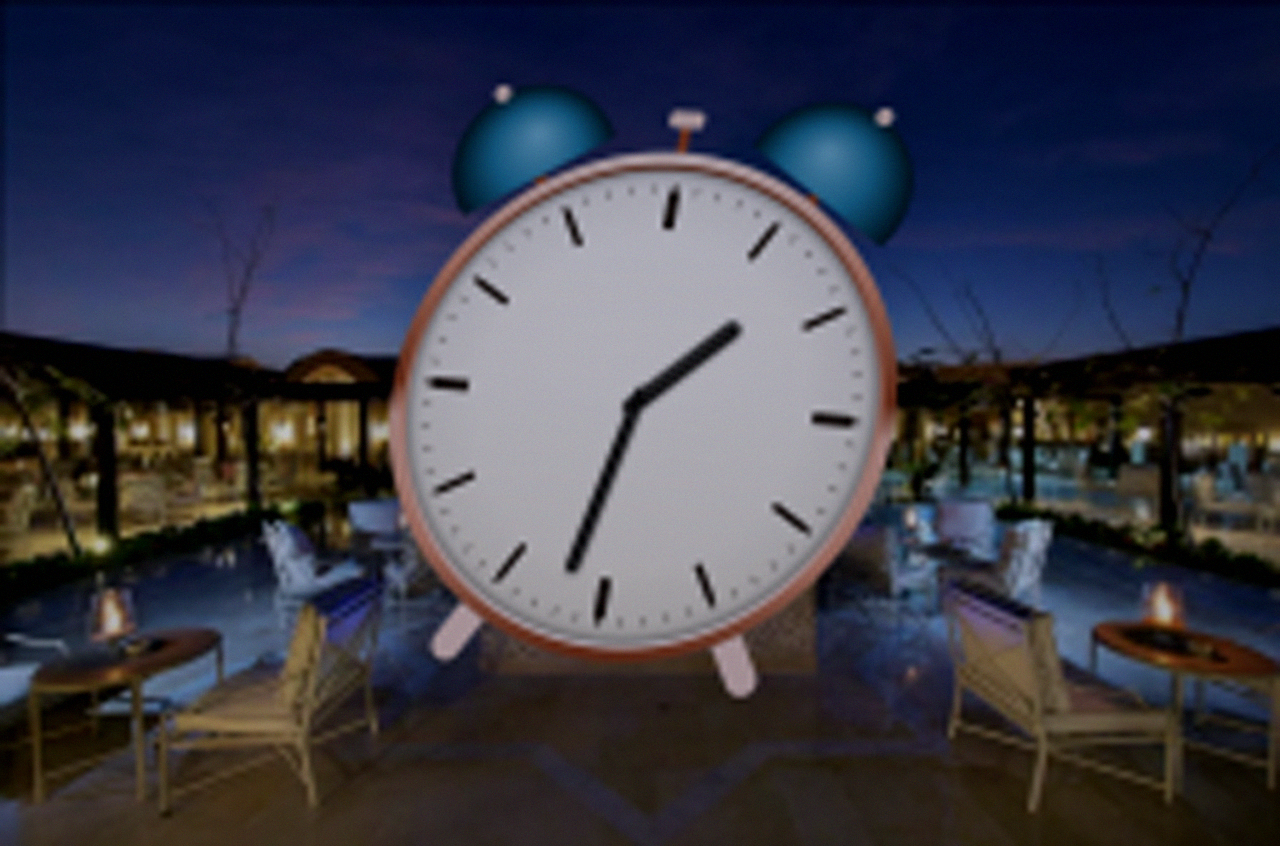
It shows 1 h 32 min
